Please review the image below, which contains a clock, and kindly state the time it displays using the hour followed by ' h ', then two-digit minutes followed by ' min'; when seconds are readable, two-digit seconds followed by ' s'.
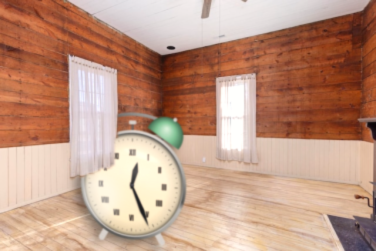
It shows 12 h 26 min
